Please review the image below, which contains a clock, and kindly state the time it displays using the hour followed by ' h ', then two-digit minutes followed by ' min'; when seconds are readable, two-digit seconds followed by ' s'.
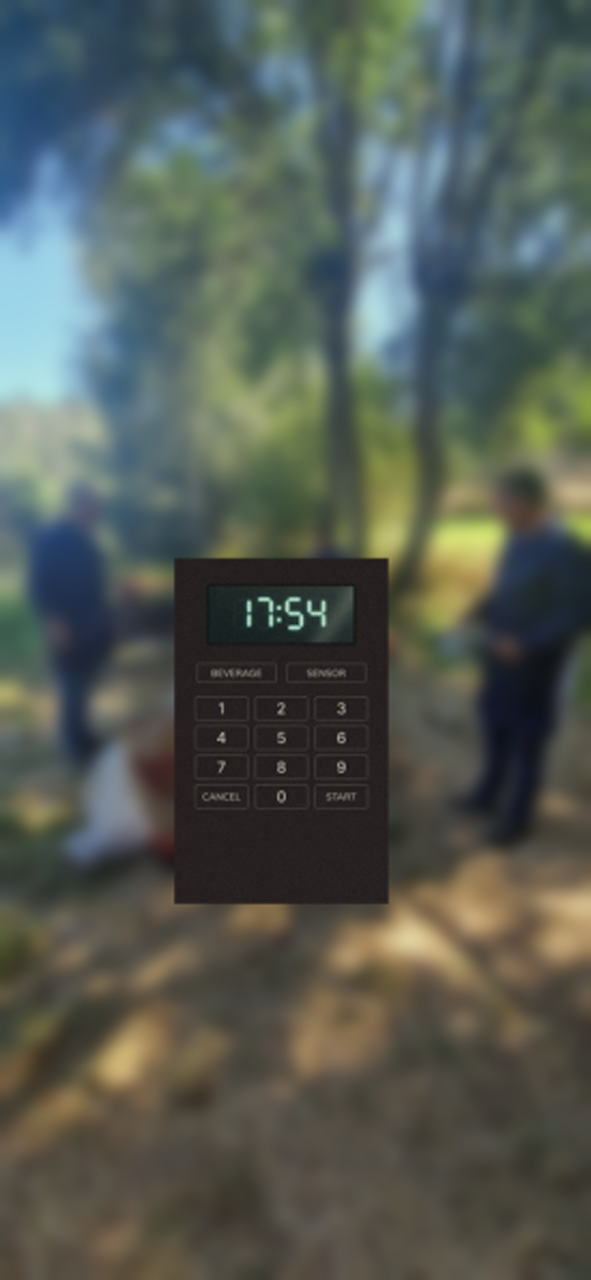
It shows 17 h 54 min
